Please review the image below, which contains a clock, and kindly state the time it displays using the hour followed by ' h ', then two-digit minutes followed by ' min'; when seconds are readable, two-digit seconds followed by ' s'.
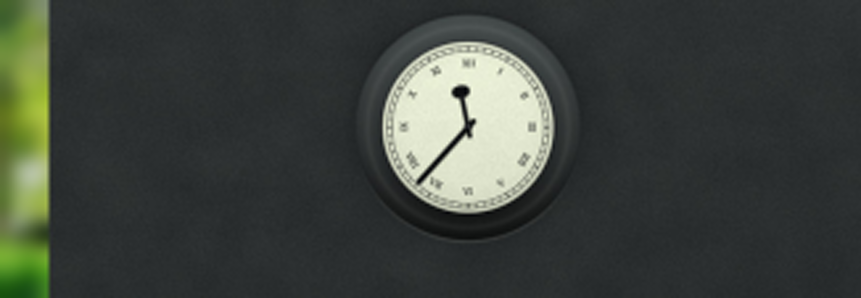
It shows 11 h 37 min
